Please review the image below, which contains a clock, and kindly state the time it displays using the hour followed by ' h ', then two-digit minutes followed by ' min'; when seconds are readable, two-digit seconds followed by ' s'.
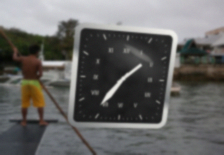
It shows 1 h 36 min
